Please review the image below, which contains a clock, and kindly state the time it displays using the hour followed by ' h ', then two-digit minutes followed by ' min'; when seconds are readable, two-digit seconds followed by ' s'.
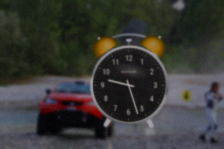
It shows 9 h 27 min
